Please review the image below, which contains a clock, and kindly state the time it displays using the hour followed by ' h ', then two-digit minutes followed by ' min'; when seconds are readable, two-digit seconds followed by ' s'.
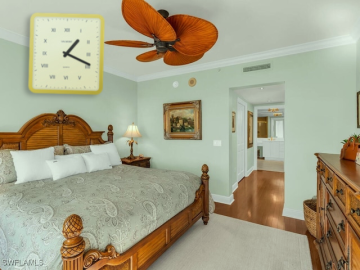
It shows 1 h 19 min
